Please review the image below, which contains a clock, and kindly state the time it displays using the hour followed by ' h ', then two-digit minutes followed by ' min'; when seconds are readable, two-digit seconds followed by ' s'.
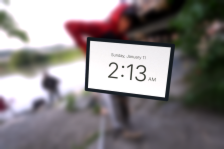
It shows 2 h 13 min
